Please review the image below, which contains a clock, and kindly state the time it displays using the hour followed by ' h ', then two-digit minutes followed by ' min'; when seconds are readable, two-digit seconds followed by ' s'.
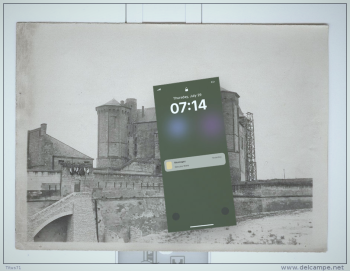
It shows 7 h 14 min
